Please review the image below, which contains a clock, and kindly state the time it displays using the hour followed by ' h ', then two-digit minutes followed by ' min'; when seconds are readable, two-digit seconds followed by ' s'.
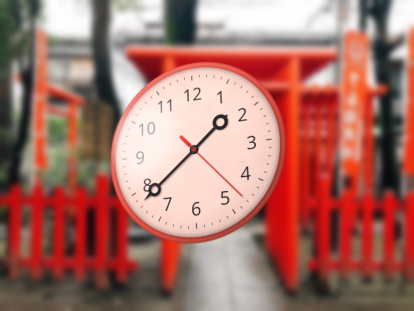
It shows 1 h 38 min 23 s
